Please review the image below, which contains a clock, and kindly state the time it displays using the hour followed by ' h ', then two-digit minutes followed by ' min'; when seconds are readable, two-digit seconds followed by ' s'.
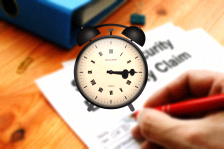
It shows 3 h 15 min
